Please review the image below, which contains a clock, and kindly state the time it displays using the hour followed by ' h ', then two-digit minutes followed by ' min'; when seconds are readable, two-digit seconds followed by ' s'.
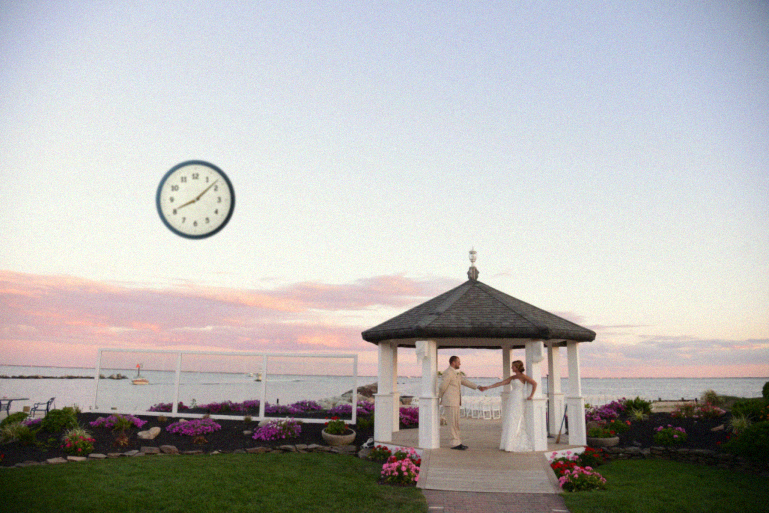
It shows 8 h 08 min
